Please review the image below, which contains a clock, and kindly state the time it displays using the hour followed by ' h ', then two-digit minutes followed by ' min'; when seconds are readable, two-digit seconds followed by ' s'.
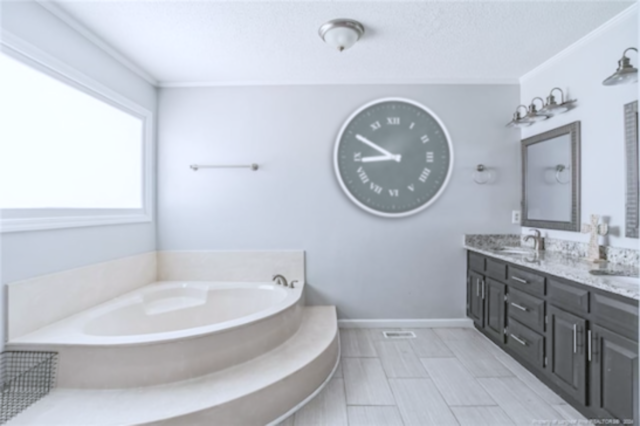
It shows 8 h 50 min
